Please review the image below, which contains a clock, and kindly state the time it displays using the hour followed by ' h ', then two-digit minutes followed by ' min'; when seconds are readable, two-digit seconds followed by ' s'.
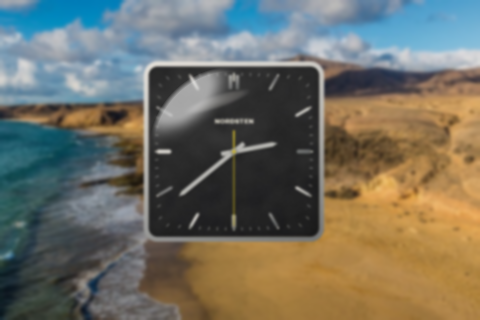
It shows 2 h 38 min 30 s
